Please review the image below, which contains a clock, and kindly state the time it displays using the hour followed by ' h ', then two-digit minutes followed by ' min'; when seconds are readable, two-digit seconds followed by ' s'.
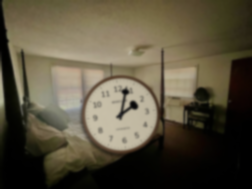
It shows 2 h 03 min
